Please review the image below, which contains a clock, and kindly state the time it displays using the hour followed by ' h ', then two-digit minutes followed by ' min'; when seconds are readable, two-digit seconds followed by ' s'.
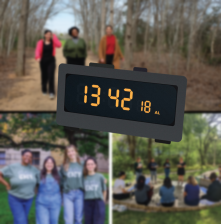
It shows 13 h 42 min 18 s
